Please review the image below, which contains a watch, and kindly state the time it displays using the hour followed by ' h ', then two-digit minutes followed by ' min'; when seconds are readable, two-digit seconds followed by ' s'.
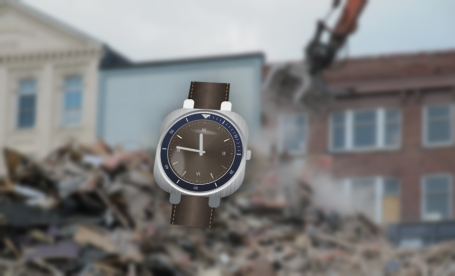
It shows 11 h 46 min
